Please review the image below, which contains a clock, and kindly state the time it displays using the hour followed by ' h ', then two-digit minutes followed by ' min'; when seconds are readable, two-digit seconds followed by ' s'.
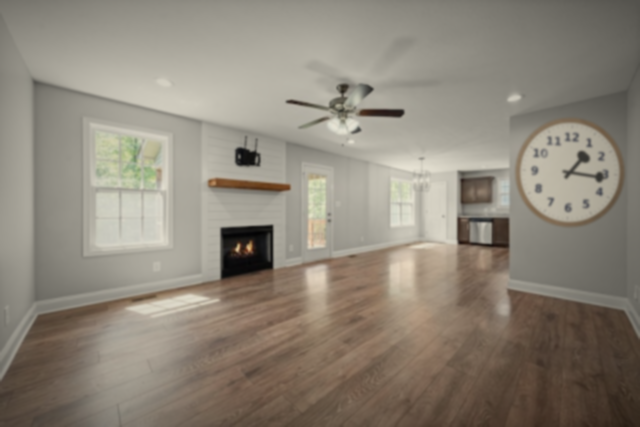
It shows 1 h 16 min
